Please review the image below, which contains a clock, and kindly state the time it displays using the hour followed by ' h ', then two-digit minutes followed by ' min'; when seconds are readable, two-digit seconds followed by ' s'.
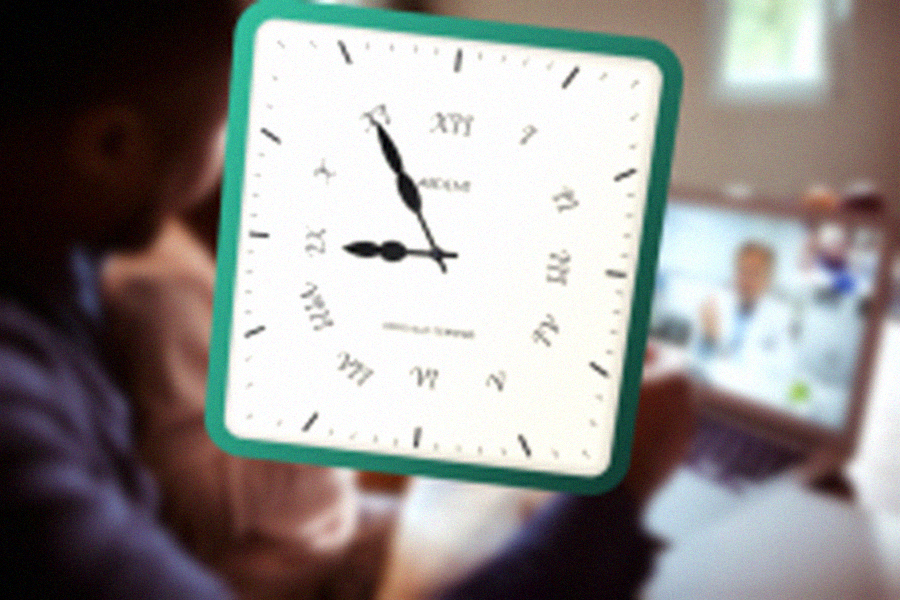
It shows 8 h 55 min
